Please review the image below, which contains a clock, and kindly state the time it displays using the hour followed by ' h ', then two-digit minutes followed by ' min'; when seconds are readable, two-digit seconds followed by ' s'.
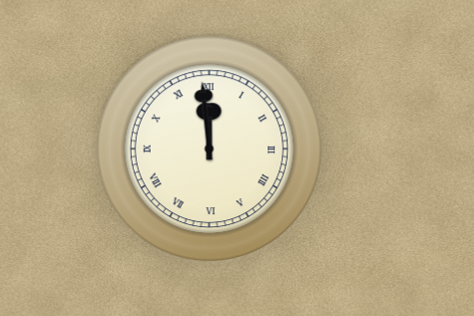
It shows 11 h 59 min
